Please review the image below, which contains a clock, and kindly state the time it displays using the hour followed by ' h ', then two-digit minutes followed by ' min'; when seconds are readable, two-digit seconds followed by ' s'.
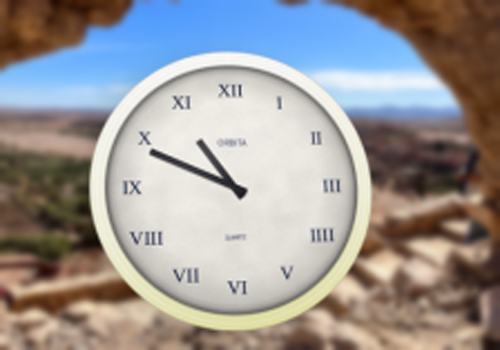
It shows 10 h 49 min
